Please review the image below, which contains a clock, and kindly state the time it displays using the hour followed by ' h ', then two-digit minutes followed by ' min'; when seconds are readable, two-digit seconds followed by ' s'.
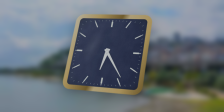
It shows 6 h 24 min
